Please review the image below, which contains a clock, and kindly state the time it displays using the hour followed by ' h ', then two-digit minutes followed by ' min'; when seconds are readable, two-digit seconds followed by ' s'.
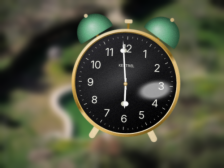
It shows 5 h 59 min
